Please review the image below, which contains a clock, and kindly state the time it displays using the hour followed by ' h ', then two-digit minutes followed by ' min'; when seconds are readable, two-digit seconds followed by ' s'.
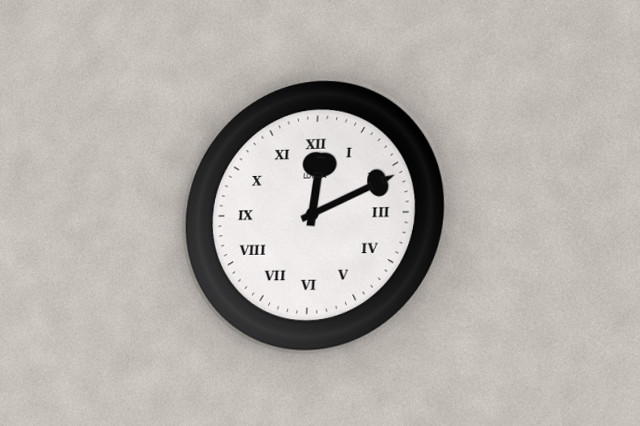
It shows 12 h 11 min
